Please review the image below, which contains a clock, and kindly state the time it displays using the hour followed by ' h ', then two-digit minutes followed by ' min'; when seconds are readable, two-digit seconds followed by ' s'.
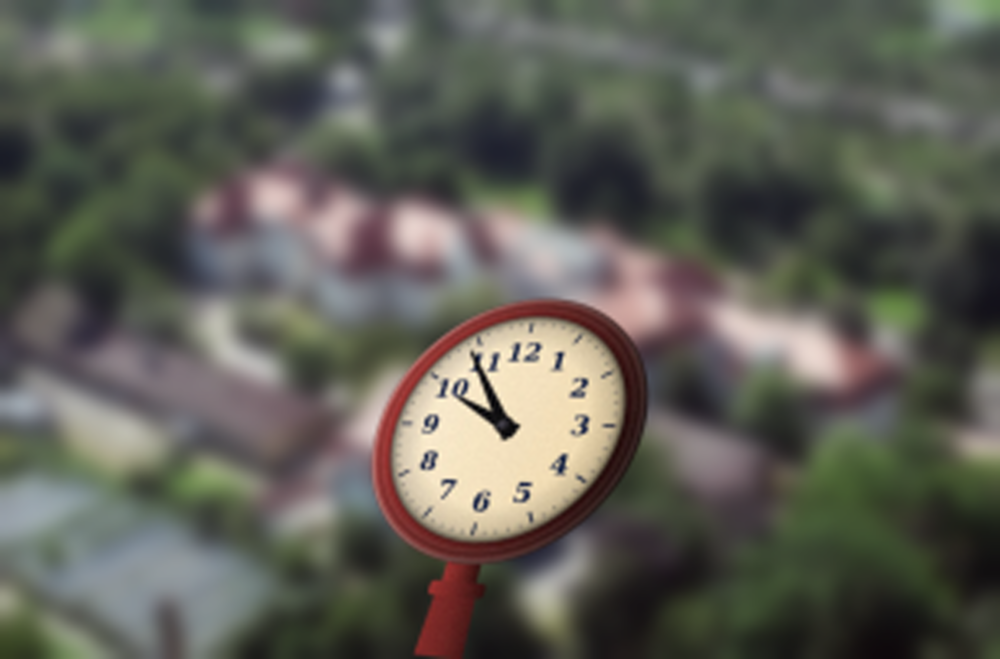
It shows 9 h 54 min
